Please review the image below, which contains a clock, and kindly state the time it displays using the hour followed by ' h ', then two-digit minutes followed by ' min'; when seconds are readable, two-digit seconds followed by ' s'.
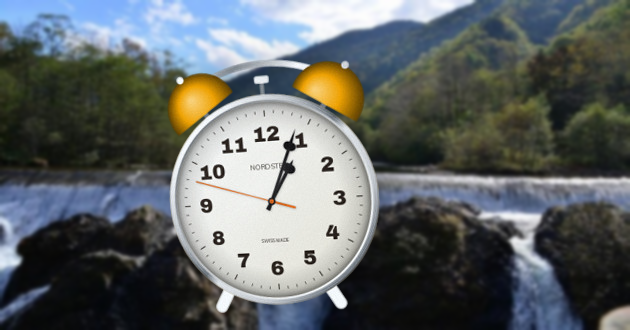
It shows 1 h 03 min 48 s
